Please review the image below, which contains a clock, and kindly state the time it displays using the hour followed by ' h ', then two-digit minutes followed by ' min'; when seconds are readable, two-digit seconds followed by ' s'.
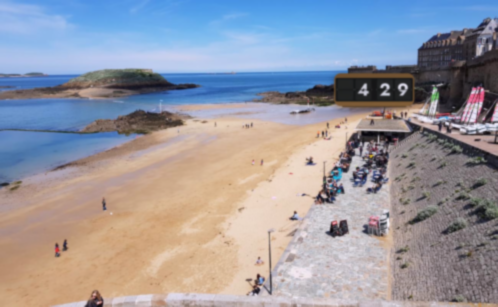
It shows 4 h 29 min
